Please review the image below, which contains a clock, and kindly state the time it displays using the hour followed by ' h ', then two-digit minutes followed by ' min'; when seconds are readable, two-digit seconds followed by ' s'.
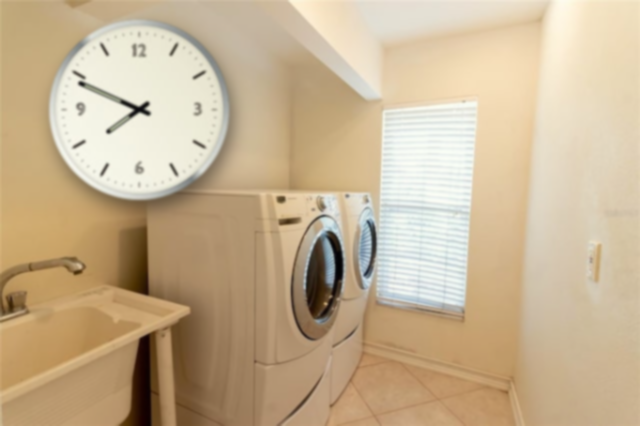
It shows 7 h 49 min
